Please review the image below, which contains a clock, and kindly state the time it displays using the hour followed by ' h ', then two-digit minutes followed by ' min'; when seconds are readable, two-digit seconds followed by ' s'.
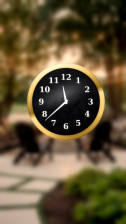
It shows 11 h 38 min
